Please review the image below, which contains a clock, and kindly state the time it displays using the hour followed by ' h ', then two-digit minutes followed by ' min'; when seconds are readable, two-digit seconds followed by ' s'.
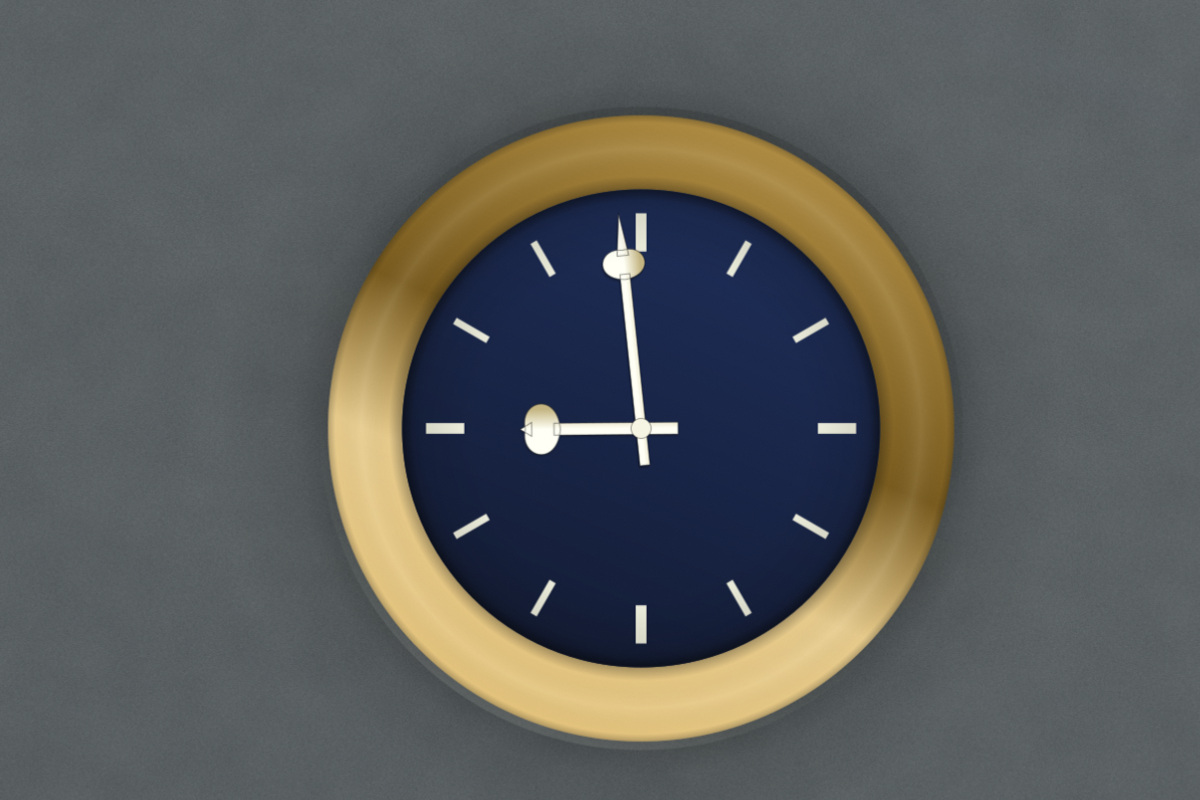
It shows 8 h 59 min
